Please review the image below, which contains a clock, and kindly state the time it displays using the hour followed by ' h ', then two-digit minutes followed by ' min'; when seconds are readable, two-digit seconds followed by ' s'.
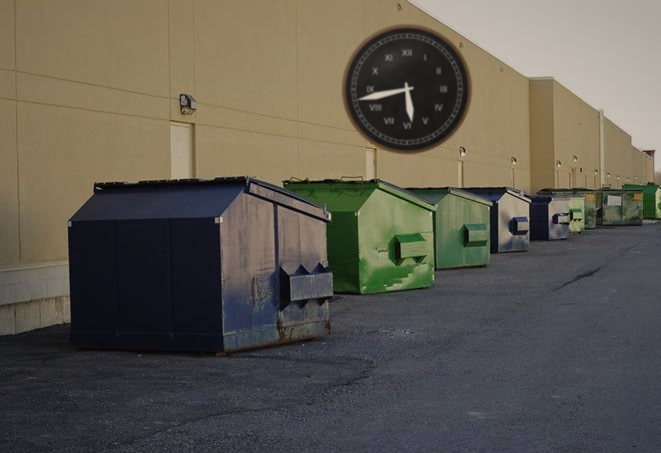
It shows 5 h 43 min
